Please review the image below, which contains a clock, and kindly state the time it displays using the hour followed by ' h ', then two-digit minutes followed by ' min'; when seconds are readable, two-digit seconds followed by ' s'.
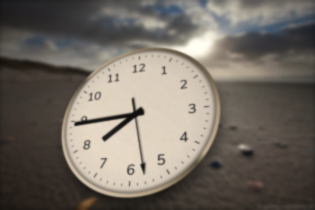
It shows 7 h 44 min 28 s
